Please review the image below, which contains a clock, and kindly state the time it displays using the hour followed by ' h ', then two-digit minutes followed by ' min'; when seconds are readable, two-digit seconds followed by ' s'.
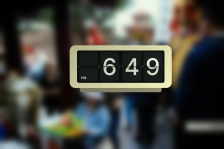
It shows 6 h 49 min
